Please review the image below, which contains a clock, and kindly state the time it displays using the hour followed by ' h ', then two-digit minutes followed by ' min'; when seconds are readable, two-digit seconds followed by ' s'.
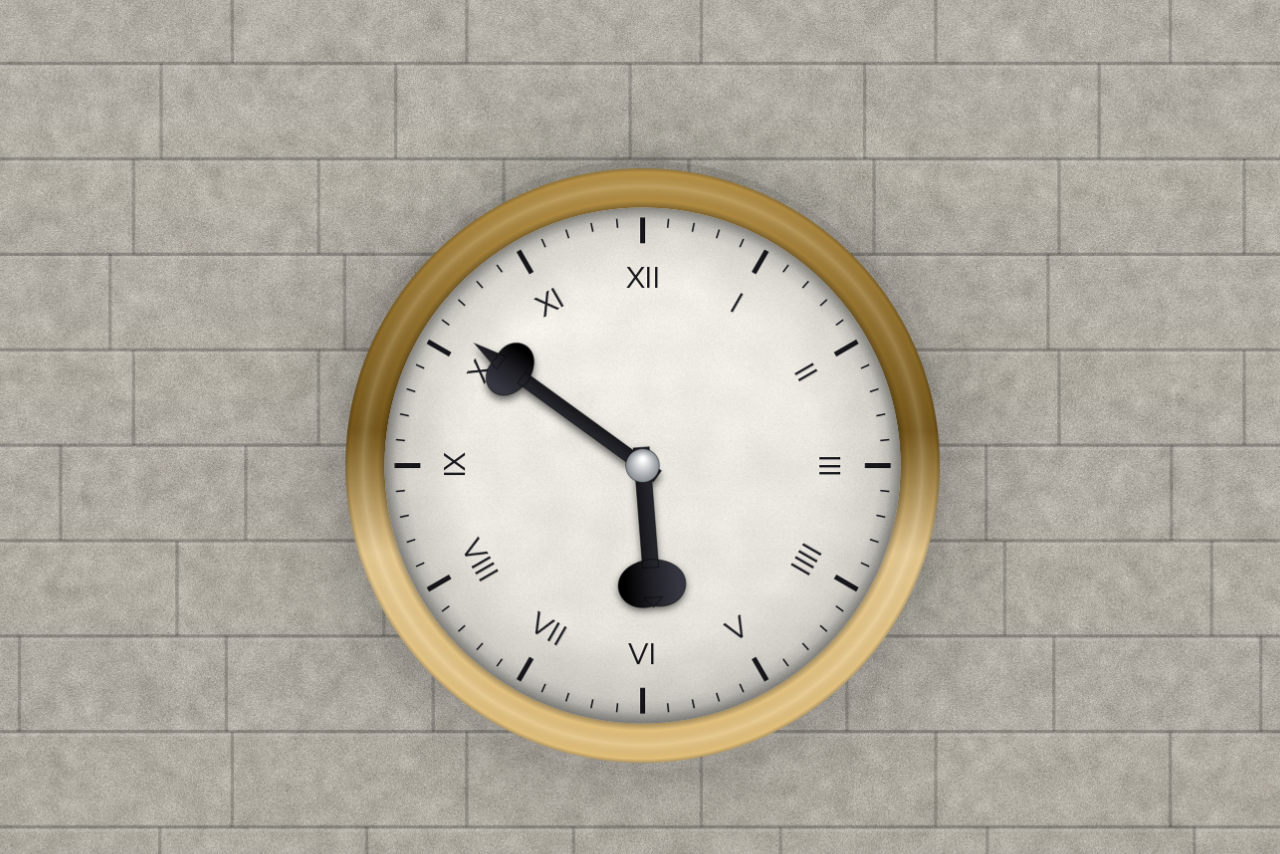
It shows 5 h 51 min
